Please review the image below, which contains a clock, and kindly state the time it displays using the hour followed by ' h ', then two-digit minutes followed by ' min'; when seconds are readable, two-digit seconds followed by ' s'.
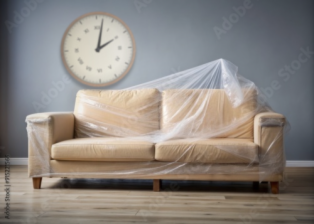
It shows 2 h 02 min
